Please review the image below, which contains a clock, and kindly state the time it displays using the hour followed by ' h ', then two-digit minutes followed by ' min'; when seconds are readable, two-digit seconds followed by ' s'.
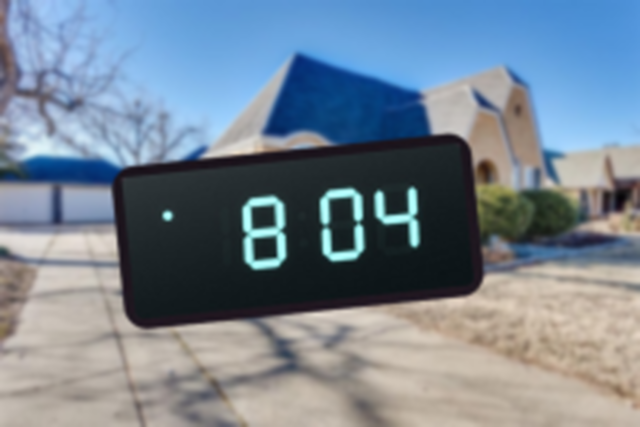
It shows 8 h 04 min
